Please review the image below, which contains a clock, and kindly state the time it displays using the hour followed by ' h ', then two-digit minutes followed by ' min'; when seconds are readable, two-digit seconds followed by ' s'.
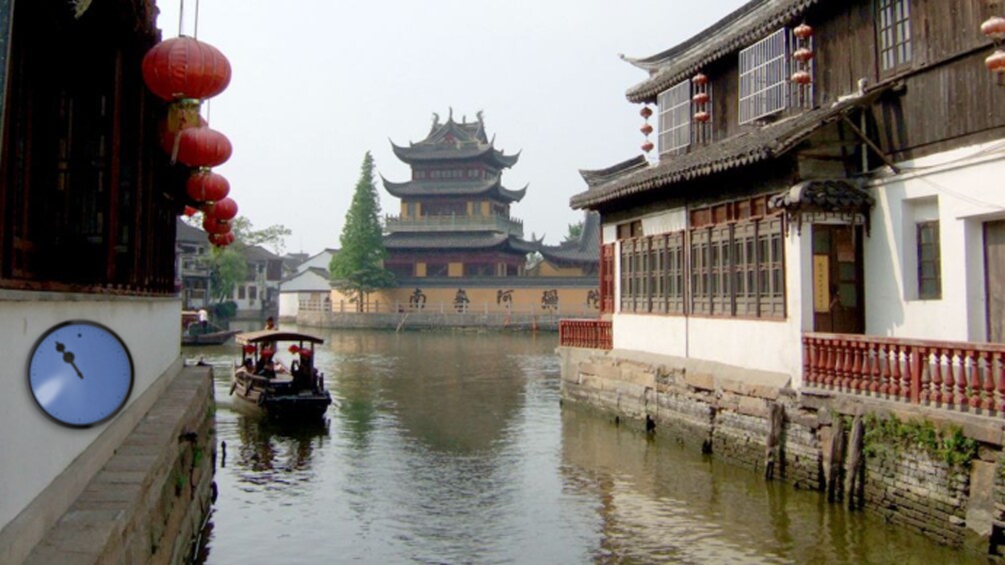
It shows 10 h 54 min
